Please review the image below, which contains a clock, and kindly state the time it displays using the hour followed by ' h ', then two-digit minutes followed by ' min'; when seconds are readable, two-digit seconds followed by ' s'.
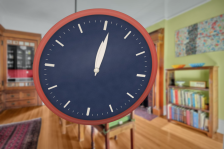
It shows 12 h 01 min
